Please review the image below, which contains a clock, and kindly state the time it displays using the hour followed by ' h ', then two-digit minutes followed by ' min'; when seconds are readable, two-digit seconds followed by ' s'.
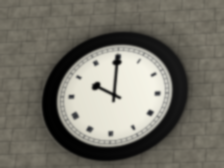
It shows 10 h 00 min
